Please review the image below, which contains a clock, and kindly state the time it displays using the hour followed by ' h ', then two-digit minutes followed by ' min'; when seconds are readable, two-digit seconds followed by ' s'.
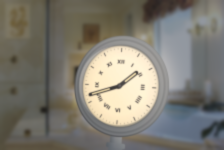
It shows 1 h 42 min
